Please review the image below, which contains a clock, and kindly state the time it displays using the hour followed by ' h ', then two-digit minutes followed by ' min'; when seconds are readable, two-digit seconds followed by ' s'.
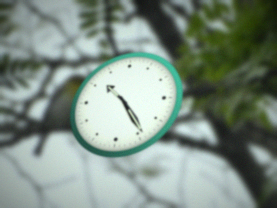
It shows 10 h 24 min
